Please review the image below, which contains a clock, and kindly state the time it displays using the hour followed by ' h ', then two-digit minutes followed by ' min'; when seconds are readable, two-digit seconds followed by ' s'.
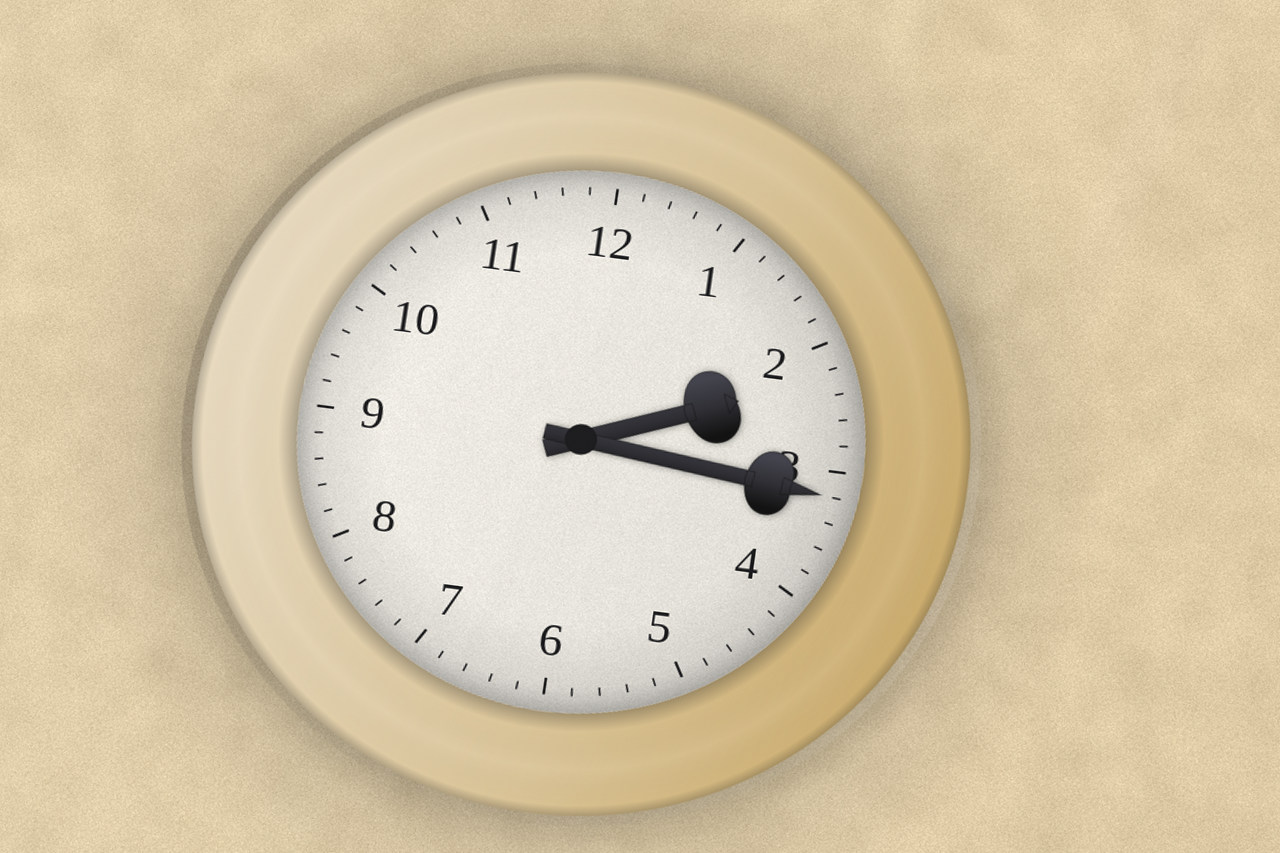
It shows 2 h 16 min
